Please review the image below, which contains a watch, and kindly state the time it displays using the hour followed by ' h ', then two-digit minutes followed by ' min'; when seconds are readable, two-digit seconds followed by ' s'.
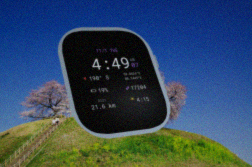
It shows 4 h 49 min
